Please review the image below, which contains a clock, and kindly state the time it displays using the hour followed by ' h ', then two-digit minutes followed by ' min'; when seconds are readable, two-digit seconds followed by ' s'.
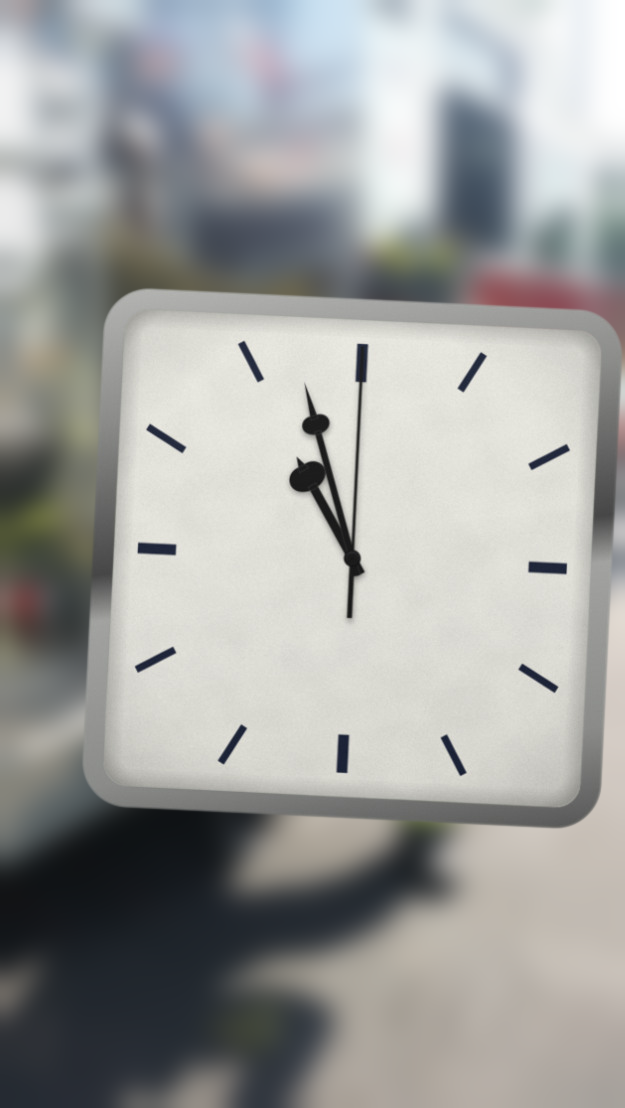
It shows 10 h 57 min 00 s
